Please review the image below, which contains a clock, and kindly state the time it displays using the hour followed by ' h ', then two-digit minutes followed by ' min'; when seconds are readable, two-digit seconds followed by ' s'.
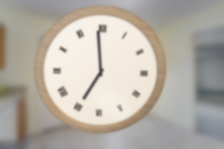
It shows 6 h 59 min
